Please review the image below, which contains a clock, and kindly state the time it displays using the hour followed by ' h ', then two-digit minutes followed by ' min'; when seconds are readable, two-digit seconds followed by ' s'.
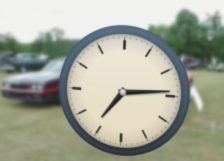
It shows 7 h 14 min
